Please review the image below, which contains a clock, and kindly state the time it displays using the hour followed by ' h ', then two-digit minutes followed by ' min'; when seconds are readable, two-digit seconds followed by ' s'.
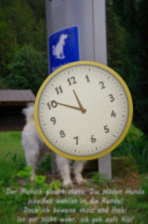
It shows 11 h 51 min
